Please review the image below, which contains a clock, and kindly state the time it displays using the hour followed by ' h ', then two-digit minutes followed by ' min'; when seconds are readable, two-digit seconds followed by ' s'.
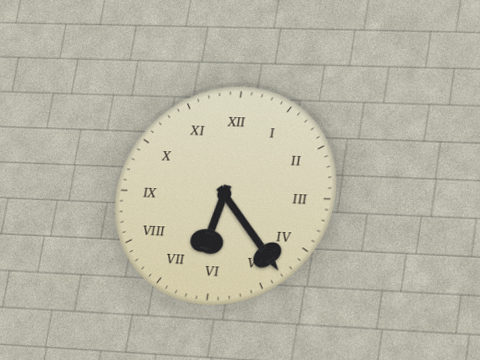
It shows 6 h 23 min
